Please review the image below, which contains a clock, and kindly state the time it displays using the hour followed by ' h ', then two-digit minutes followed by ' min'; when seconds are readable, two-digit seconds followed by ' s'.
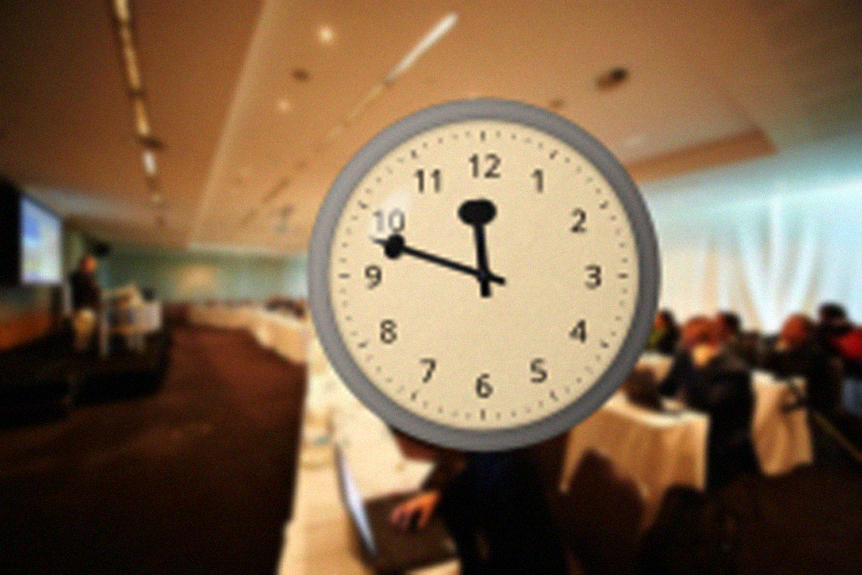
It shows 11 h 48 min
